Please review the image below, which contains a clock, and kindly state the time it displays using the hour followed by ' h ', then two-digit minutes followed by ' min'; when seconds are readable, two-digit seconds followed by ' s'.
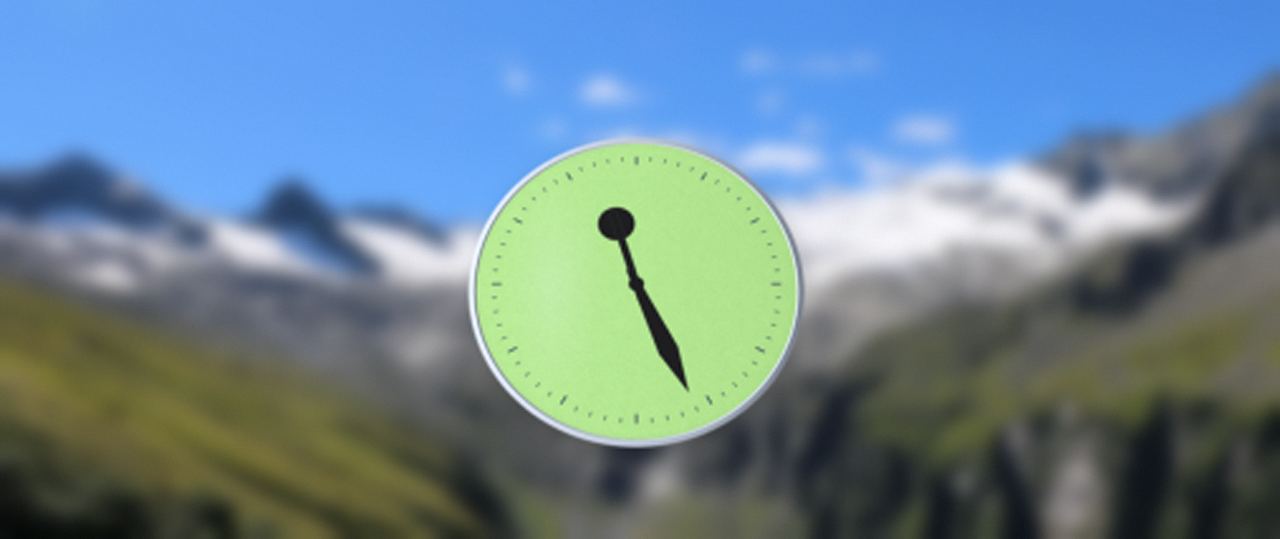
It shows 11 h 26 min
